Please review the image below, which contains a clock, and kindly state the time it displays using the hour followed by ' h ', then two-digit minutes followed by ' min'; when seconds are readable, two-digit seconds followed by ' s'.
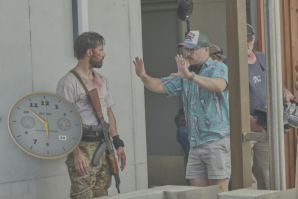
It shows 5 h 52 min
